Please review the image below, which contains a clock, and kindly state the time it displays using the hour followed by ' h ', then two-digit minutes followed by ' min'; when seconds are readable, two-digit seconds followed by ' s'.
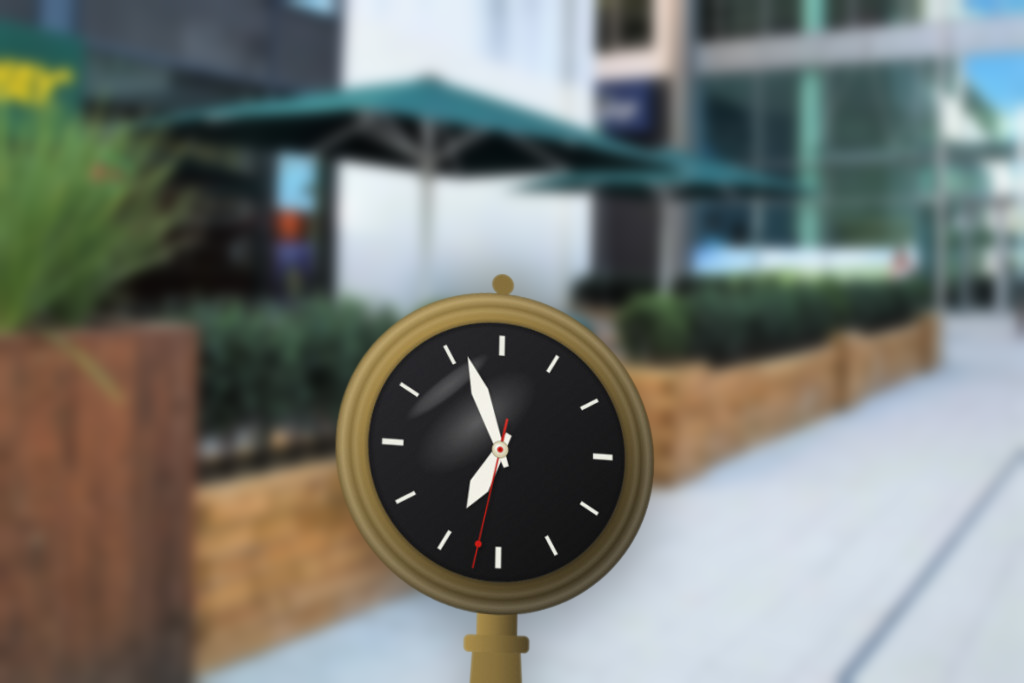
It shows 6 h 56 min 32 s
